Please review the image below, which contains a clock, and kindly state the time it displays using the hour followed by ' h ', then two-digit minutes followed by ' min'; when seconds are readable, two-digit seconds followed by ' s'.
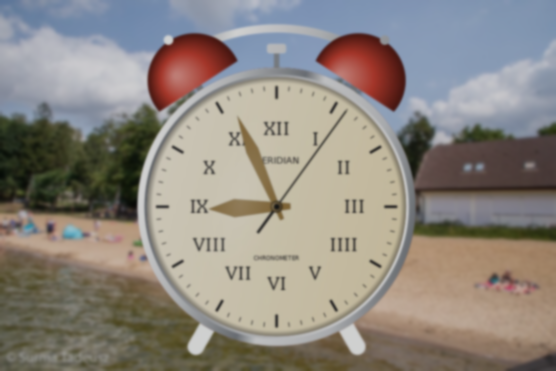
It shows 8 h 56 min 06 s
